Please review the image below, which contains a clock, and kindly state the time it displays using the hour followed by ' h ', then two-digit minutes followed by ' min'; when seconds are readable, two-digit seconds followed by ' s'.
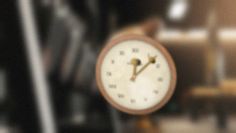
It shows 12 h 07 min
